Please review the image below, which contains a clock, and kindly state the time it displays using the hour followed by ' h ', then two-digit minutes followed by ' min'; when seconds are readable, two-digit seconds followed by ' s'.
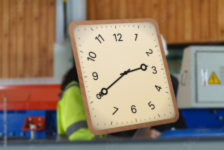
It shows 2 h 40 min
